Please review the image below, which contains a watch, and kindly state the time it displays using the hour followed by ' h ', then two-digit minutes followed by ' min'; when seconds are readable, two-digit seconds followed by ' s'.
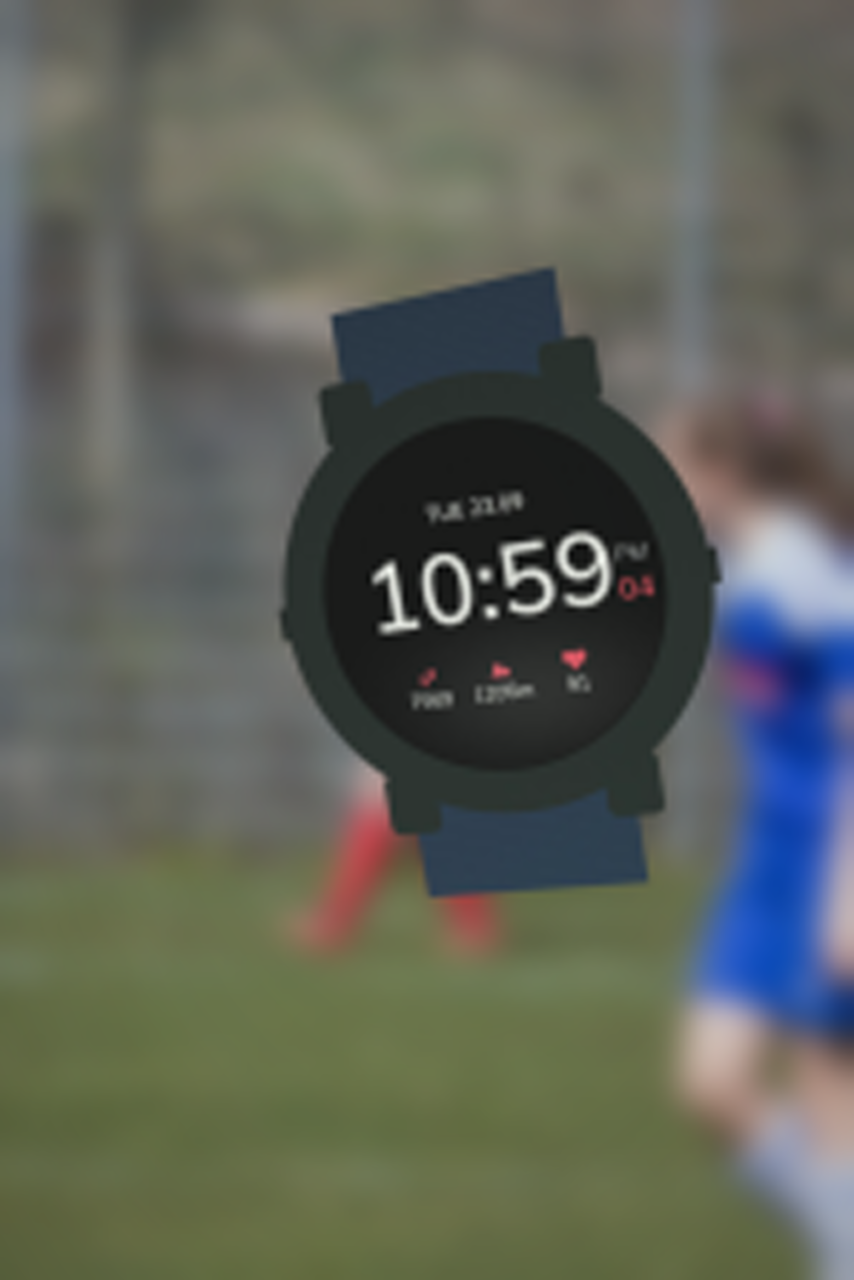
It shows 10 h 59 min
